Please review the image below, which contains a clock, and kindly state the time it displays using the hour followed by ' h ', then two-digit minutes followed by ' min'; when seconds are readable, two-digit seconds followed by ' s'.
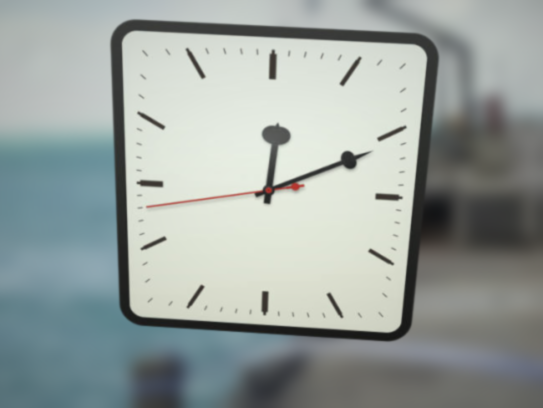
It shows 12 h 10 min 43 s
